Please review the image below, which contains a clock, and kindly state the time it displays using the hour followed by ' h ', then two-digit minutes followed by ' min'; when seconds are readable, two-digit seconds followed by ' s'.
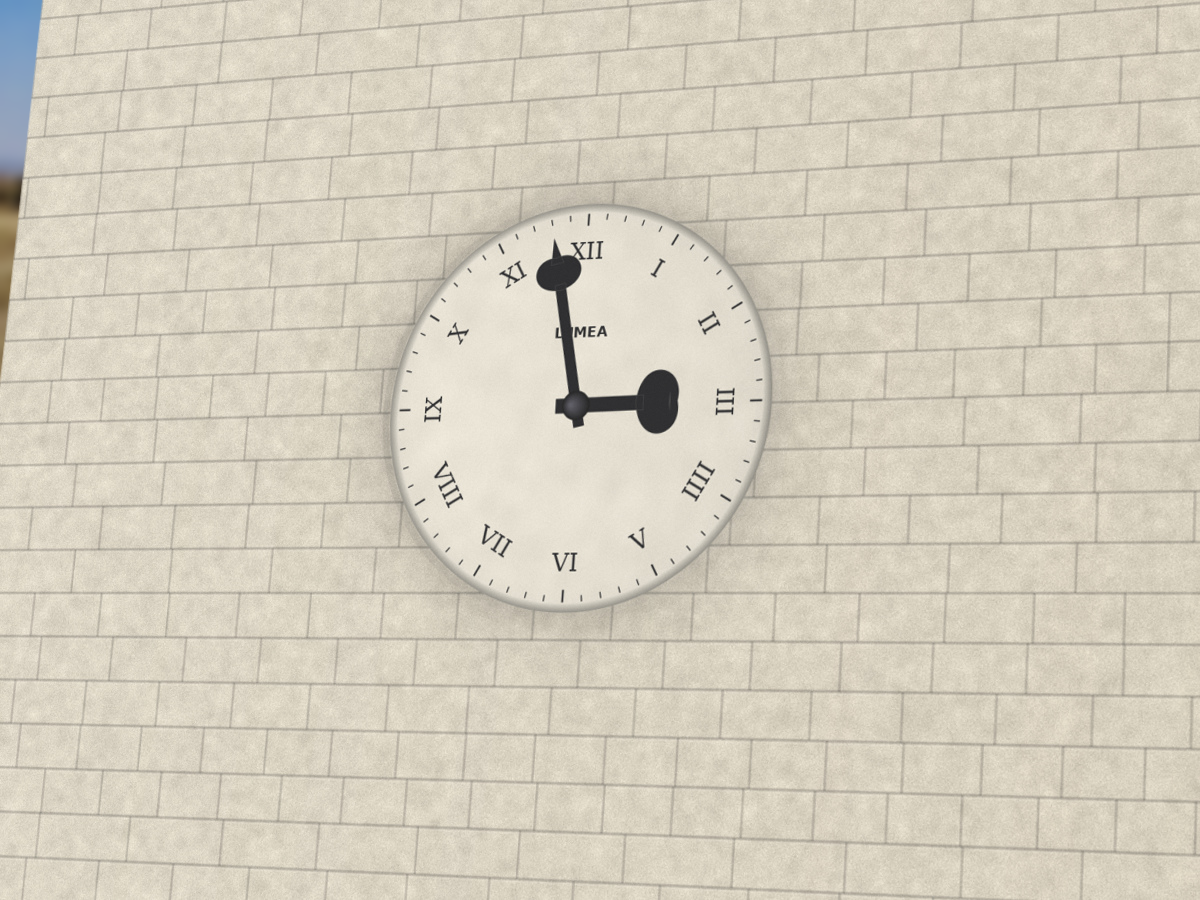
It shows 2 h 58 min
